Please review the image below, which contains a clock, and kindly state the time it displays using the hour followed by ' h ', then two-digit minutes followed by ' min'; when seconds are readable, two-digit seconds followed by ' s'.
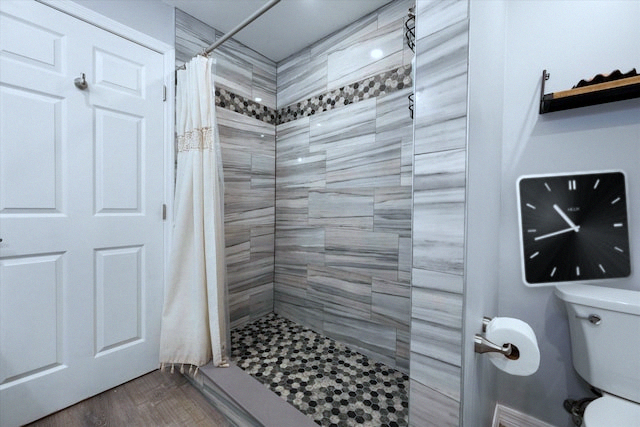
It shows 10 h 43 min
